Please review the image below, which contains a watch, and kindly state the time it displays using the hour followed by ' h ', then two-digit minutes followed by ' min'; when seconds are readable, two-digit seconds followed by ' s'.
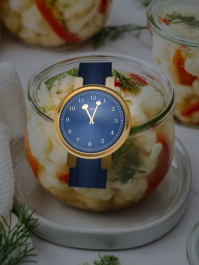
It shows 11 h 03 min
